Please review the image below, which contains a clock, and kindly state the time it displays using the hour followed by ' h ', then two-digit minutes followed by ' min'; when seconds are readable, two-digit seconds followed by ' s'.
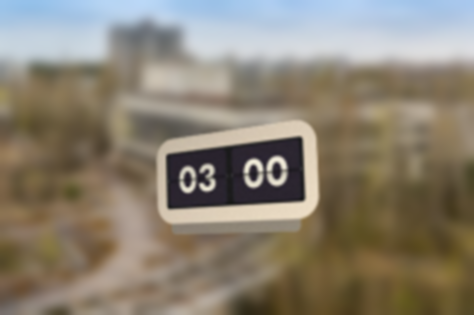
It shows 3 h 00 min
